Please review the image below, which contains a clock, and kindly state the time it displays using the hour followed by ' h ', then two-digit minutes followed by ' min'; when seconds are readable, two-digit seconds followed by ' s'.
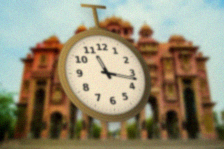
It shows 11 h 17 min
